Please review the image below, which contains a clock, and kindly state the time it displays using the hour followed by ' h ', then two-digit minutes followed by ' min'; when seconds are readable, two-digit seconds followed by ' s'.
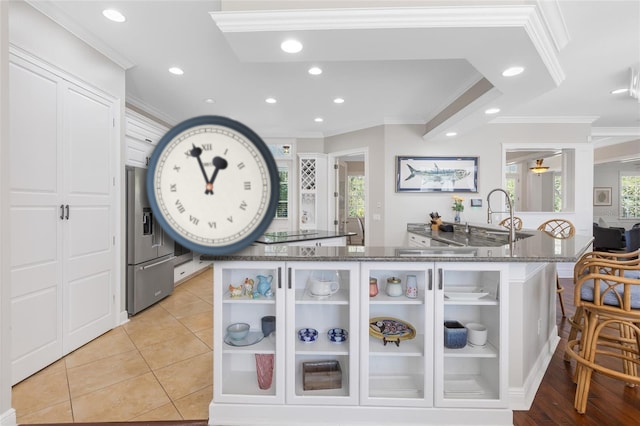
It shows 12 h 57 min
